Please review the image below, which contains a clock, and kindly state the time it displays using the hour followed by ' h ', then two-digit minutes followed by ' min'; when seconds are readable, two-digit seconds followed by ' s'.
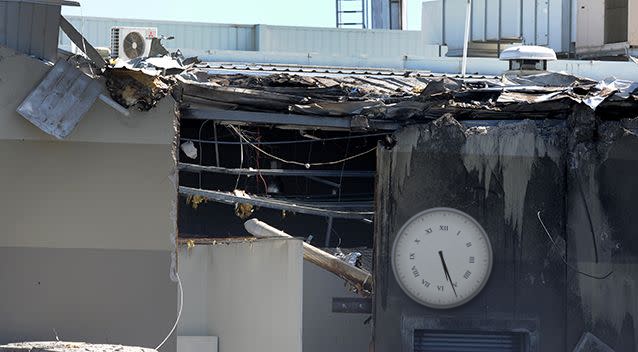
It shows 5 h 26 min
